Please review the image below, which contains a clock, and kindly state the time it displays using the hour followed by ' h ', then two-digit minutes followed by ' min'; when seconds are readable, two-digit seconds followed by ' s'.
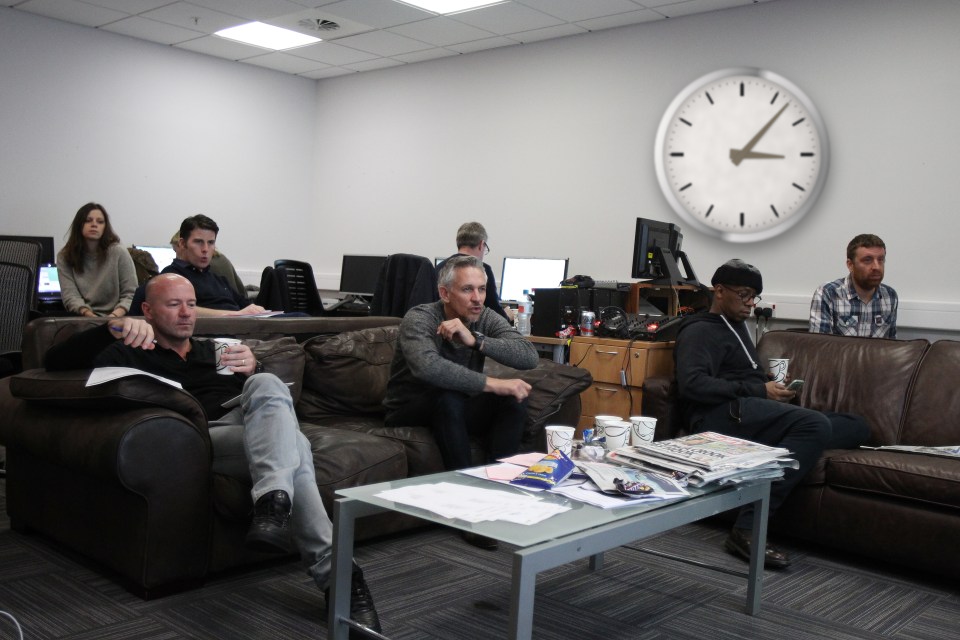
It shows 3 h 07 min
